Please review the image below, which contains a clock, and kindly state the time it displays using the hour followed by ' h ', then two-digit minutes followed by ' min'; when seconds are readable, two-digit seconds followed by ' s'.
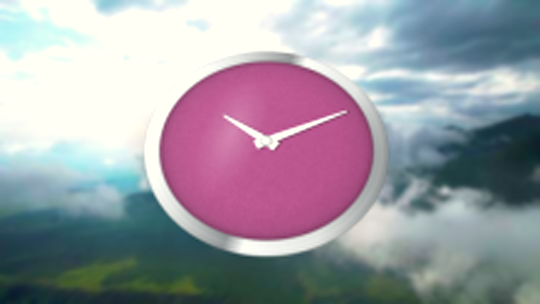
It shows 10 h 11 min
